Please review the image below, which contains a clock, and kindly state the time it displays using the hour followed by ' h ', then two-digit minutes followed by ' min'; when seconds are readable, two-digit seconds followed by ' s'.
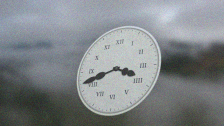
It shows 3 h 42 min
